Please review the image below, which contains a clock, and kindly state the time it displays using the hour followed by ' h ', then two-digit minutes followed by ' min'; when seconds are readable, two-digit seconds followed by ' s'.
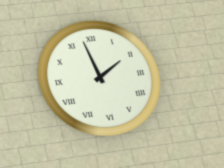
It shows 1 h 58 min
